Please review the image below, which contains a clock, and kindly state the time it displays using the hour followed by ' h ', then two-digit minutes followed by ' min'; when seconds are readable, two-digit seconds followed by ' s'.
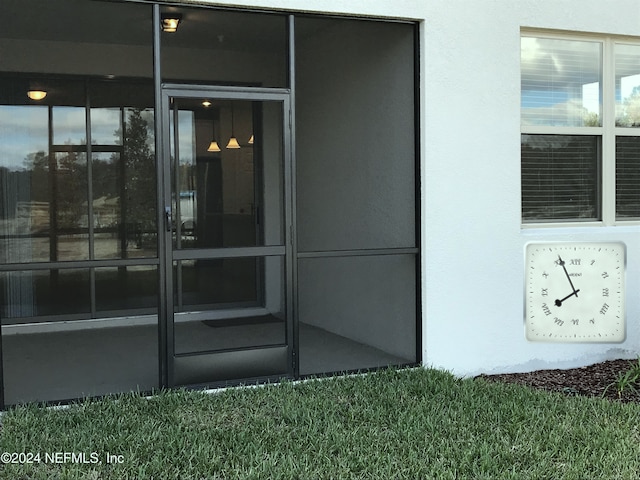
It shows 7 h 56 min
